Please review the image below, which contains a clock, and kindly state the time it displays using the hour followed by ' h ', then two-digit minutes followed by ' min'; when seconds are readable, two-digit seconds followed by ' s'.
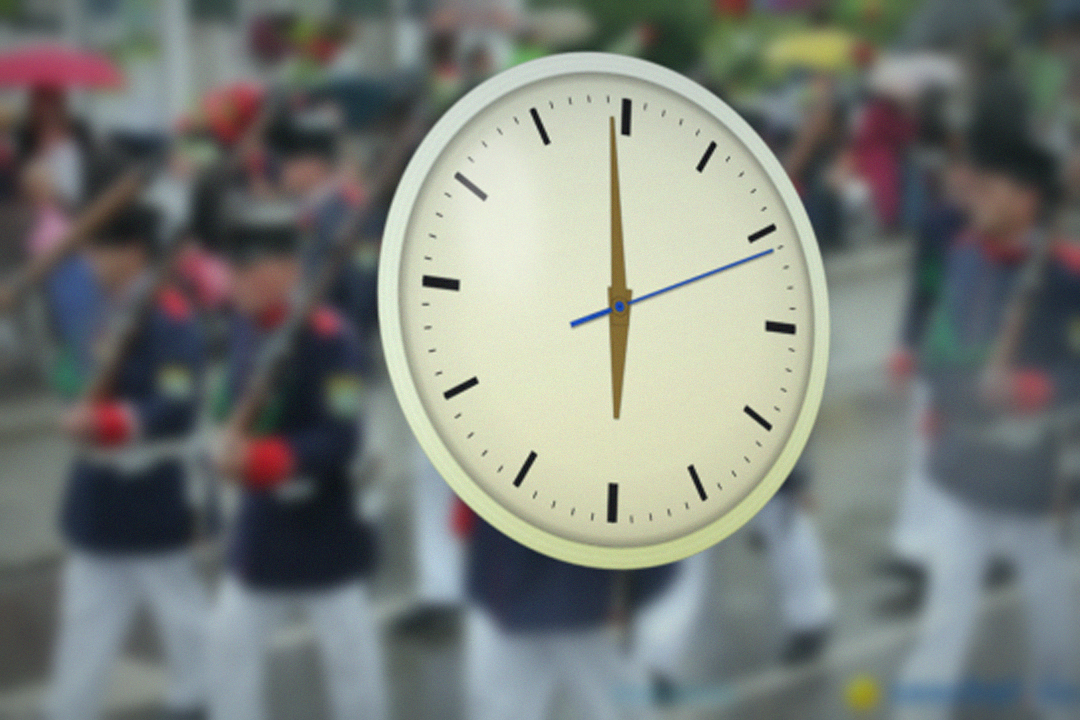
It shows 5 h 59 min 11 s
